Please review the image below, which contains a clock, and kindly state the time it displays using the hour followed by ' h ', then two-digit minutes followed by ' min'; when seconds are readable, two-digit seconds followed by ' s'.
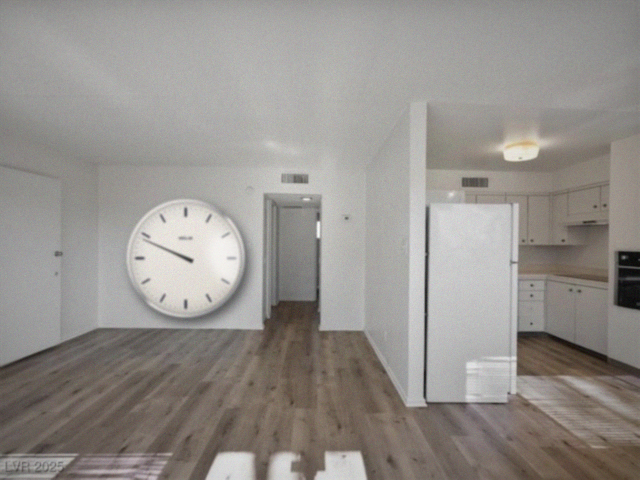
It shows 9 h 49 min
